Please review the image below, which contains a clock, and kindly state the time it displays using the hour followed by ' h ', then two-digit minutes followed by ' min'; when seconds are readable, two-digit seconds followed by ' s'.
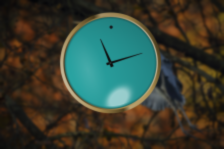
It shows 11 h 12 min
